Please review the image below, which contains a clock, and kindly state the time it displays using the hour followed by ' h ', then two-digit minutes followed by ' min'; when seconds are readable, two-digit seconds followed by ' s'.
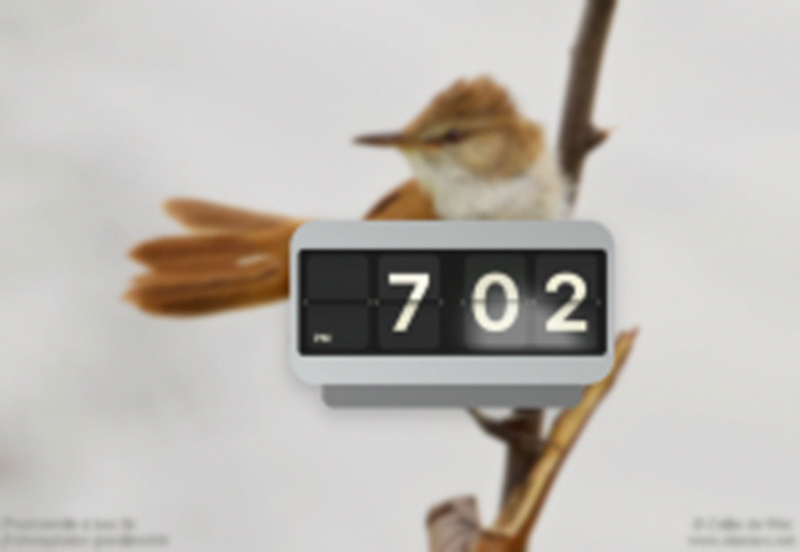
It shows 7 h 02 min
